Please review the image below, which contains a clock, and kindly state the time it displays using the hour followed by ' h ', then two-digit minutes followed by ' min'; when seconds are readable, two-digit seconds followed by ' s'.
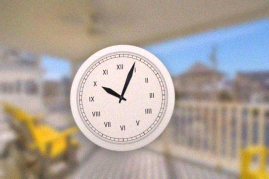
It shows 10 h 04 min
